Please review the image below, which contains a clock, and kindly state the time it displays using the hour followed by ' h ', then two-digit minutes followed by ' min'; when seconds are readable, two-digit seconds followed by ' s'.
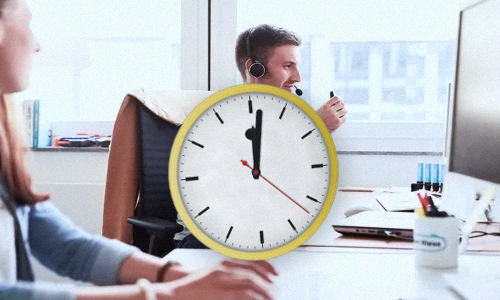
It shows 12 h 01 min 22 s
